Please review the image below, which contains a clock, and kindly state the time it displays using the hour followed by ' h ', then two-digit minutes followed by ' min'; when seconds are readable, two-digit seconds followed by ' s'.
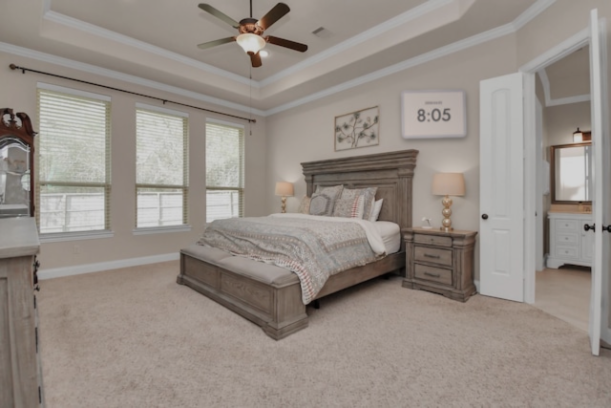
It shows 8 h 05 min
